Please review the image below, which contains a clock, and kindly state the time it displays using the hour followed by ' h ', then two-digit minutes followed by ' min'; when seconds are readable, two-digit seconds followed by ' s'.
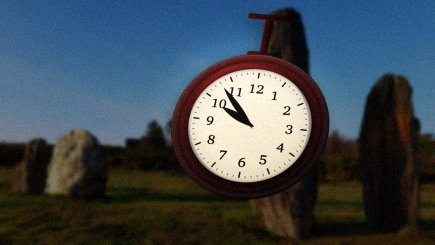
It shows 9 h 53 min
